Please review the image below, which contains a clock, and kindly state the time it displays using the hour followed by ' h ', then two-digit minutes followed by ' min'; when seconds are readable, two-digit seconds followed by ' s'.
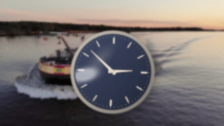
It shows 2 h 52 min
